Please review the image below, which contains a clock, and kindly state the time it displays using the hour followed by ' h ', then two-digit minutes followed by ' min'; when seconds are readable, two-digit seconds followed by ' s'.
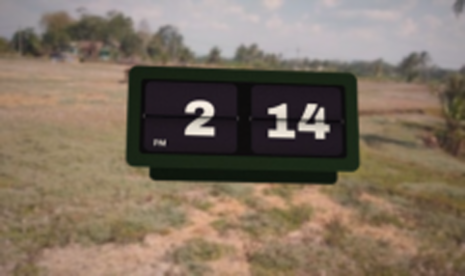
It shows 2 h 14 min
